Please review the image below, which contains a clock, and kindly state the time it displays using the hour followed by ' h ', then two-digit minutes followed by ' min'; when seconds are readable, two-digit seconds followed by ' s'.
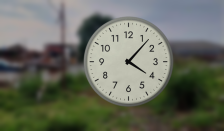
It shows 4 h 07 min
